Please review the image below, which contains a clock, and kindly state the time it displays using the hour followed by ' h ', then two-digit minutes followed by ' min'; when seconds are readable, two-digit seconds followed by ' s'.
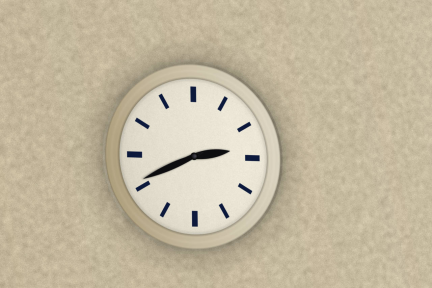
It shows 2 h 41 min
